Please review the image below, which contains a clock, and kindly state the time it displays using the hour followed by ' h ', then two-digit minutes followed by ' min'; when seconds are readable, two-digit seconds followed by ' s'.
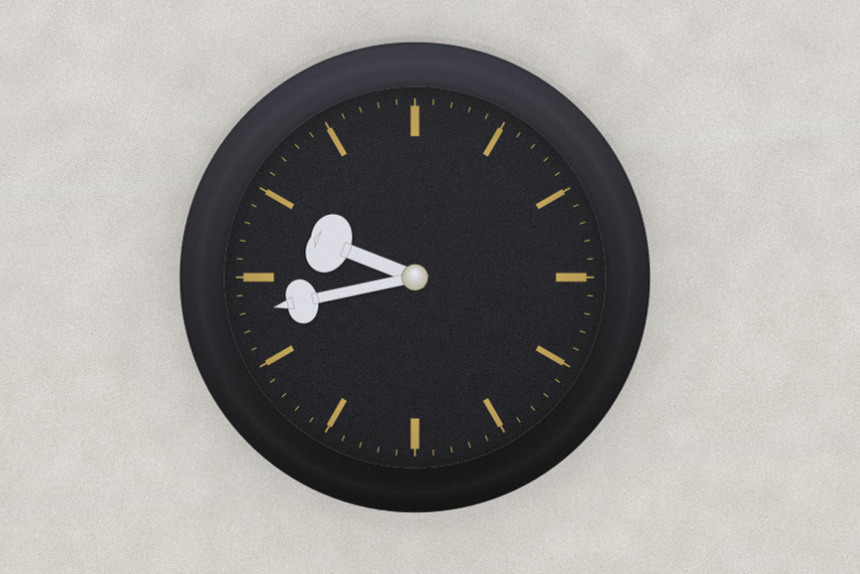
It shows 9 h 43 min
